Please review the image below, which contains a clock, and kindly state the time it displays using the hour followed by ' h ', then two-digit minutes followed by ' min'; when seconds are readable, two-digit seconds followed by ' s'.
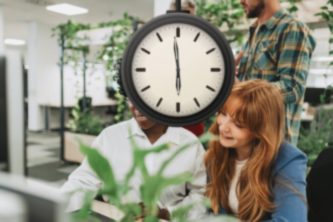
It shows 5 h 59 min
